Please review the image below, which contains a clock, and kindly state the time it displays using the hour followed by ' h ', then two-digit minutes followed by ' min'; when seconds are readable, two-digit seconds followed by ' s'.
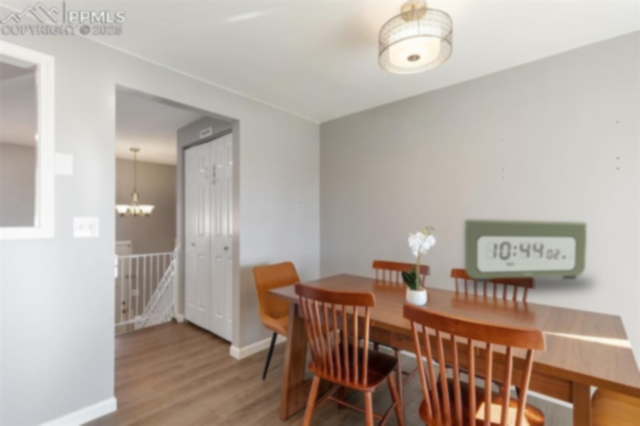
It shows 10 h 44 min
